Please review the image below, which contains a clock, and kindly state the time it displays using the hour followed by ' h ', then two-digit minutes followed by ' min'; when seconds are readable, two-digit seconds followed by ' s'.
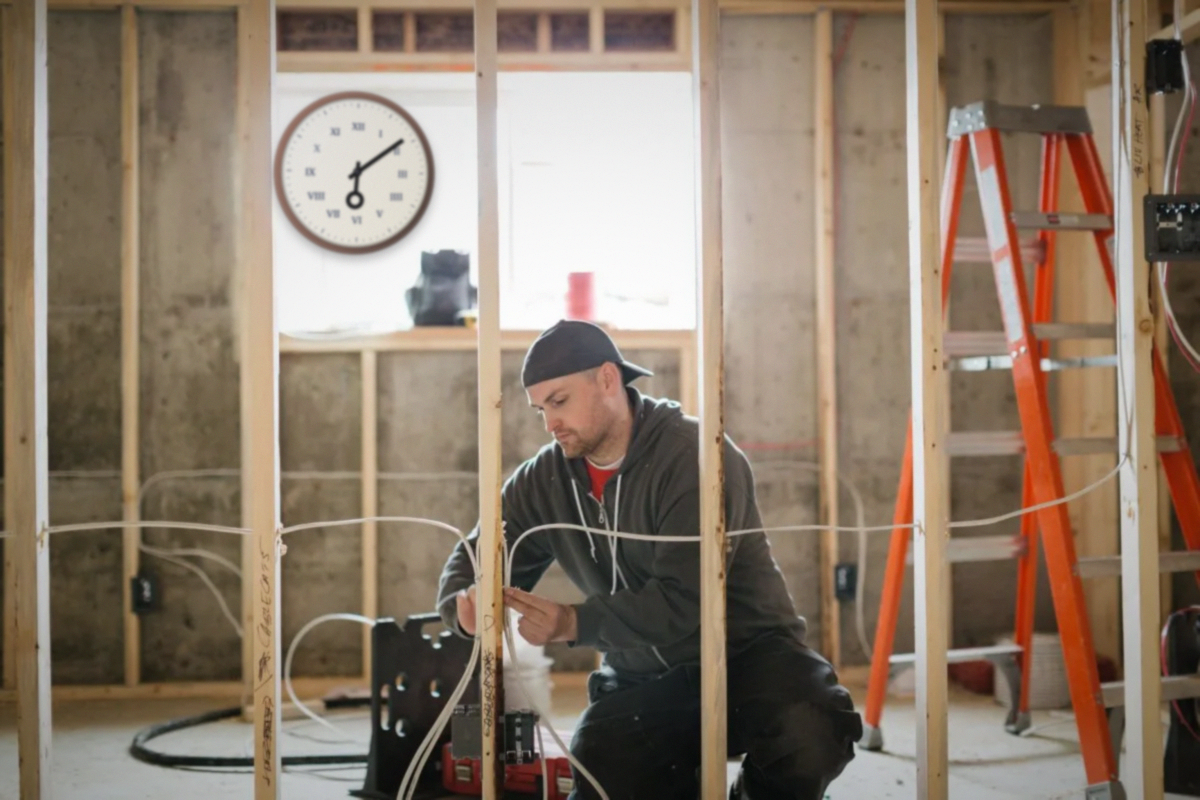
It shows 6 h 09 min
